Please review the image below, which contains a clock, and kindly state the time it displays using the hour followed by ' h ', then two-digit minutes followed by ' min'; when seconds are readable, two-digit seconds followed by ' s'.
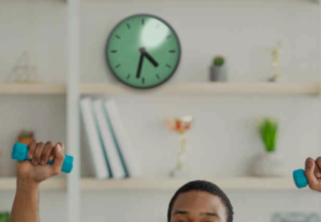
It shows 4 h 32 min
